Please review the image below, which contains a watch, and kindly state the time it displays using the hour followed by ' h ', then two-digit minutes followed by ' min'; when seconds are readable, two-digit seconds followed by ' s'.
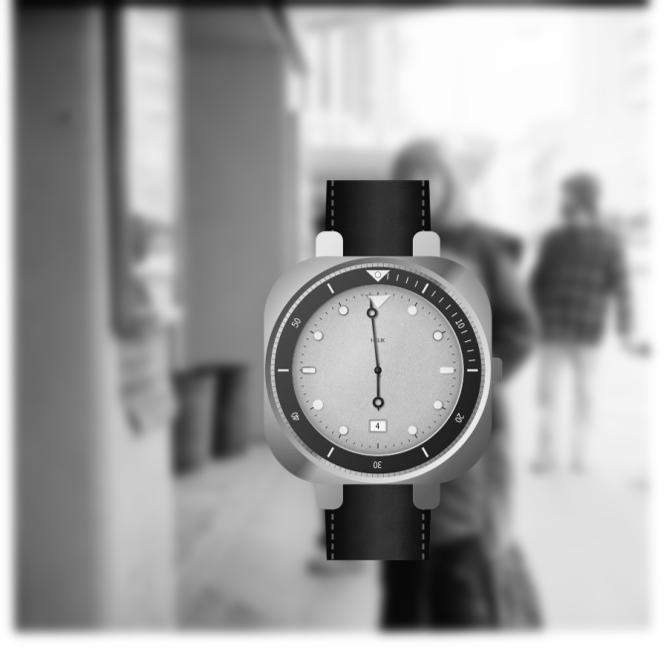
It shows 5 h 59 min
